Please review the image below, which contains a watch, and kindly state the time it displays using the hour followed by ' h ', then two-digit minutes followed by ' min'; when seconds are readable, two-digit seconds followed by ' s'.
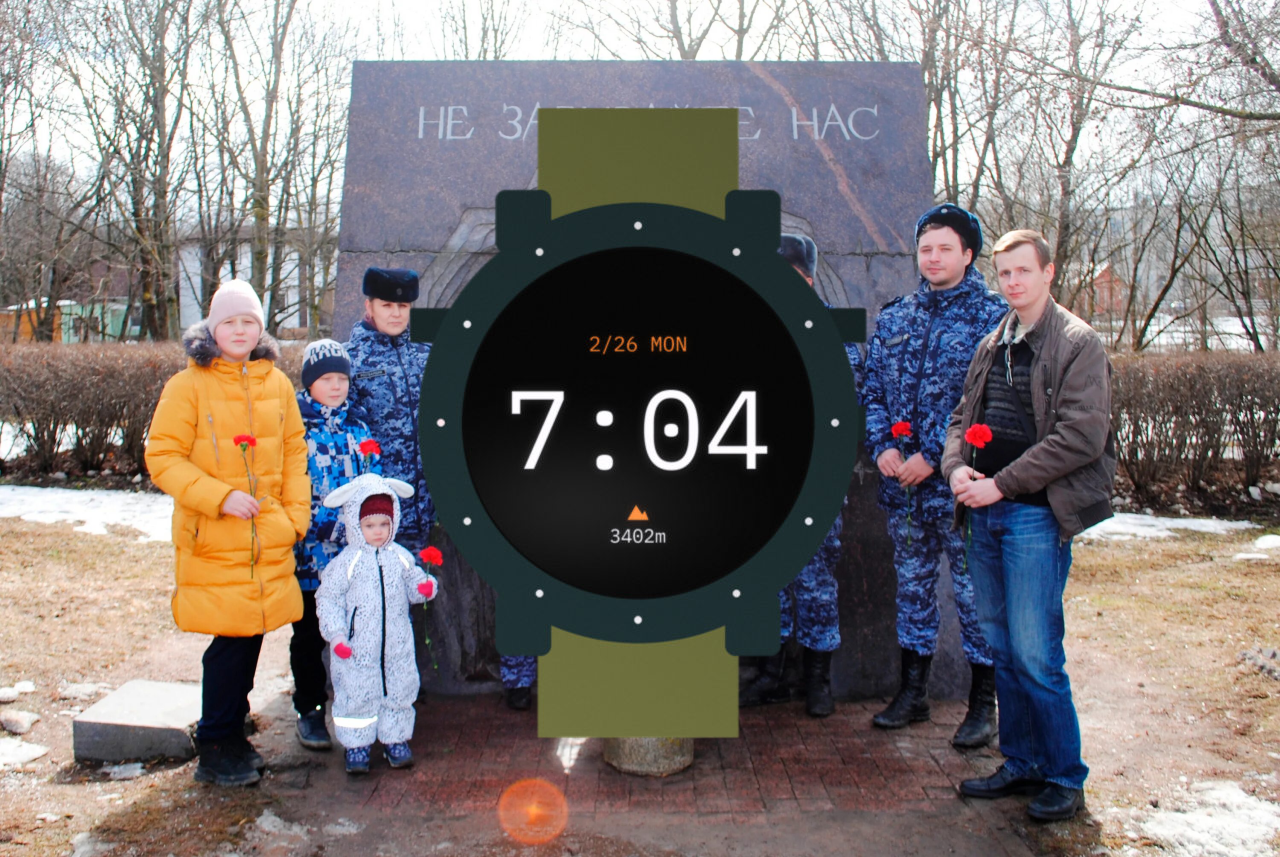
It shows 7 h 04 min
